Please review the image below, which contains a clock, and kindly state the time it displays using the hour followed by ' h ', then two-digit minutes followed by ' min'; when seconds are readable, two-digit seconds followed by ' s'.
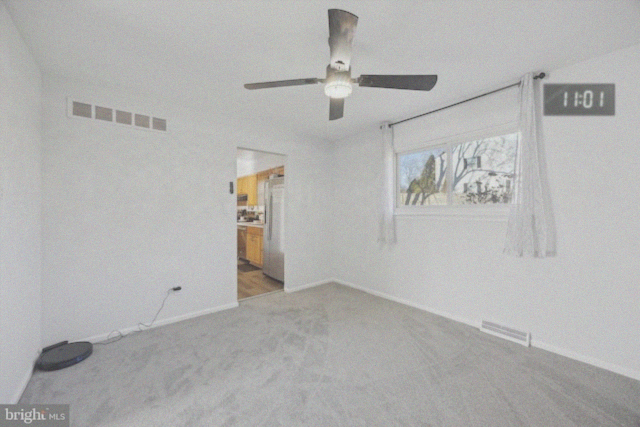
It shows 11 h 01 min
